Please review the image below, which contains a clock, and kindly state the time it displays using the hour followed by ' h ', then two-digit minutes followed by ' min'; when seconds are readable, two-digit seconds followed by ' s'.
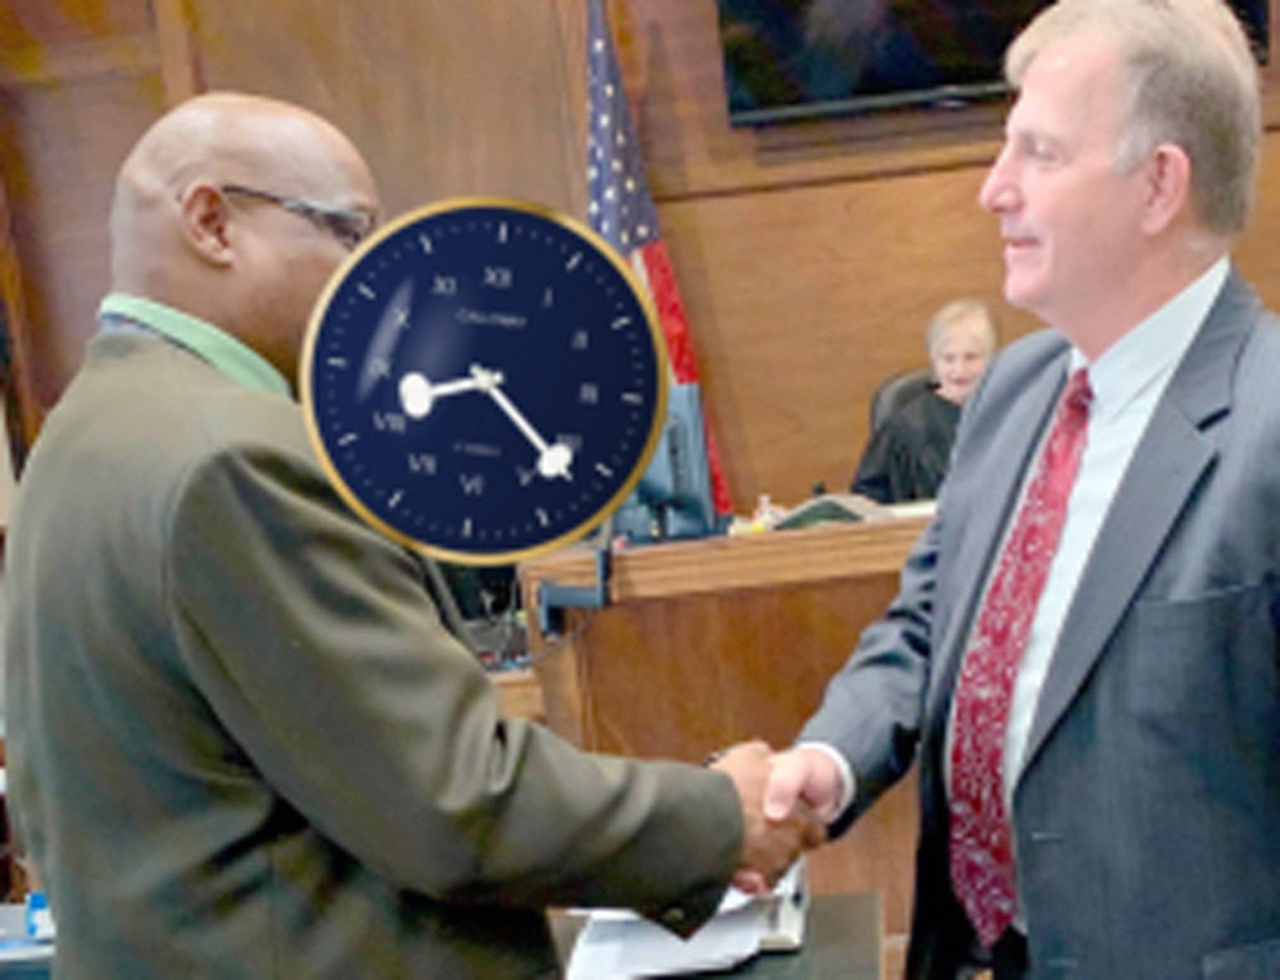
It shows 8 h 22 min
